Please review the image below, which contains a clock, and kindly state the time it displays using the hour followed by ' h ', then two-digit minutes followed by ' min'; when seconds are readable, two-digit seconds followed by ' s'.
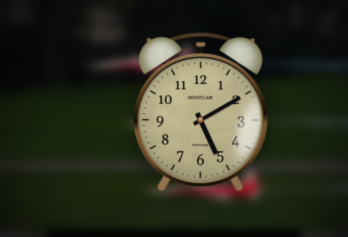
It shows 5 h 10 min
